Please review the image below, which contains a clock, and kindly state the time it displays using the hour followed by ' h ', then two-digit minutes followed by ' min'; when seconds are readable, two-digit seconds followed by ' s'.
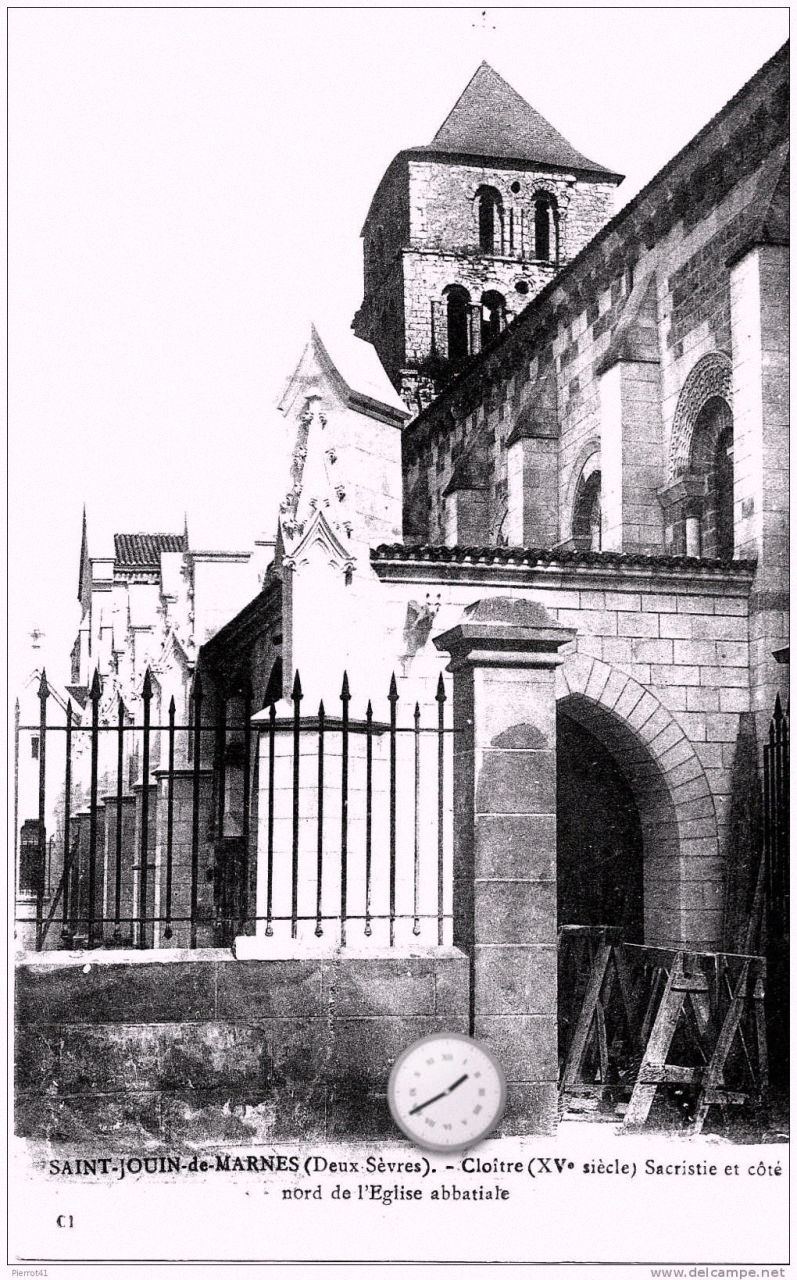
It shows 1 h 40 min
